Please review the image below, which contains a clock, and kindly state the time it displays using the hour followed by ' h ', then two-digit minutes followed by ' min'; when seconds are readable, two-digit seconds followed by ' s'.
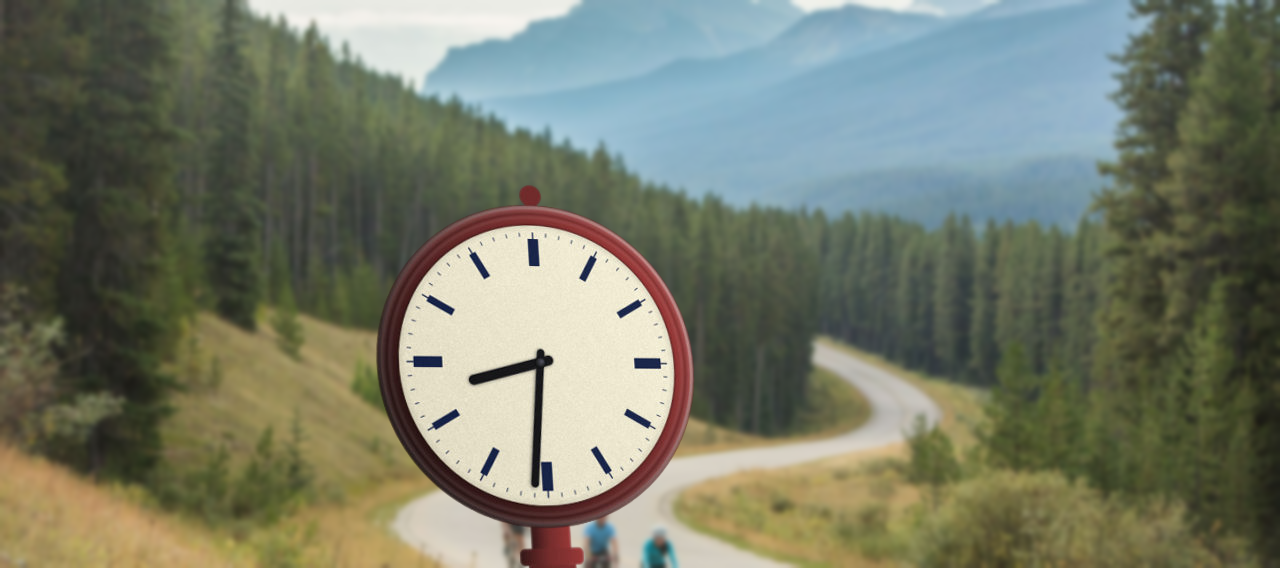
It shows 8 h 31 min
